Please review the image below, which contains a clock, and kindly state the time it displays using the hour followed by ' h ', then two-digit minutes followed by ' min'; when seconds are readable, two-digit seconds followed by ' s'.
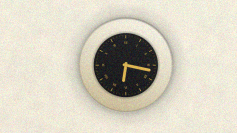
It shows 6 h 17 min
